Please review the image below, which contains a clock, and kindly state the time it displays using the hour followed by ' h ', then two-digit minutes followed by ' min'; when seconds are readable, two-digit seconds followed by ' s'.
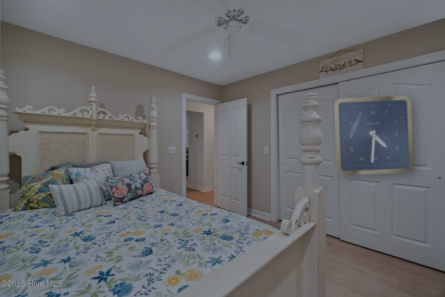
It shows 4 h 31 min
